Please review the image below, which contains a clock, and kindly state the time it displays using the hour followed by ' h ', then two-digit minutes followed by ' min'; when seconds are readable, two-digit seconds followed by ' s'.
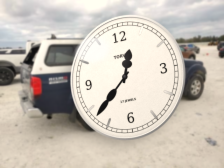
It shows 12 h 38 min
